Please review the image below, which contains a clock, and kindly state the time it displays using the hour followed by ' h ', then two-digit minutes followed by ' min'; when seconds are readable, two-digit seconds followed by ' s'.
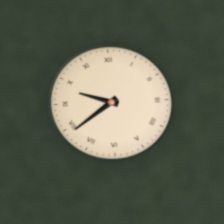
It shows 9 h 39 min
